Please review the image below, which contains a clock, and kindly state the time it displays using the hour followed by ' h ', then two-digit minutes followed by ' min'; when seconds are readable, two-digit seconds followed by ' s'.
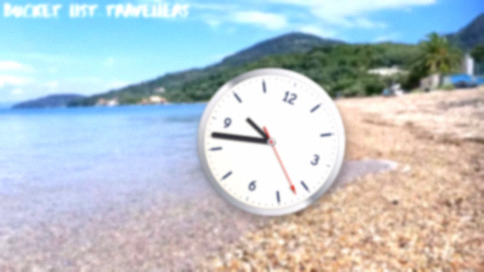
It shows 9 h 42 min 22 s
